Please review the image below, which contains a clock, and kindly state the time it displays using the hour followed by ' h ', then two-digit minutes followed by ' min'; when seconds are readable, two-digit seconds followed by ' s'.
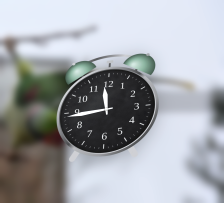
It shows 11 h 44 min
